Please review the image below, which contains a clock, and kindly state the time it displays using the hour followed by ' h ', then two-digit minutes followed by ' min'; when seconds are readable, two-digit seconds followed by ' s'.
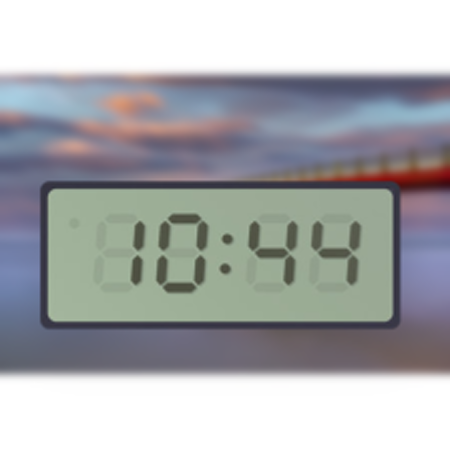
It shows 10 h 44 min
